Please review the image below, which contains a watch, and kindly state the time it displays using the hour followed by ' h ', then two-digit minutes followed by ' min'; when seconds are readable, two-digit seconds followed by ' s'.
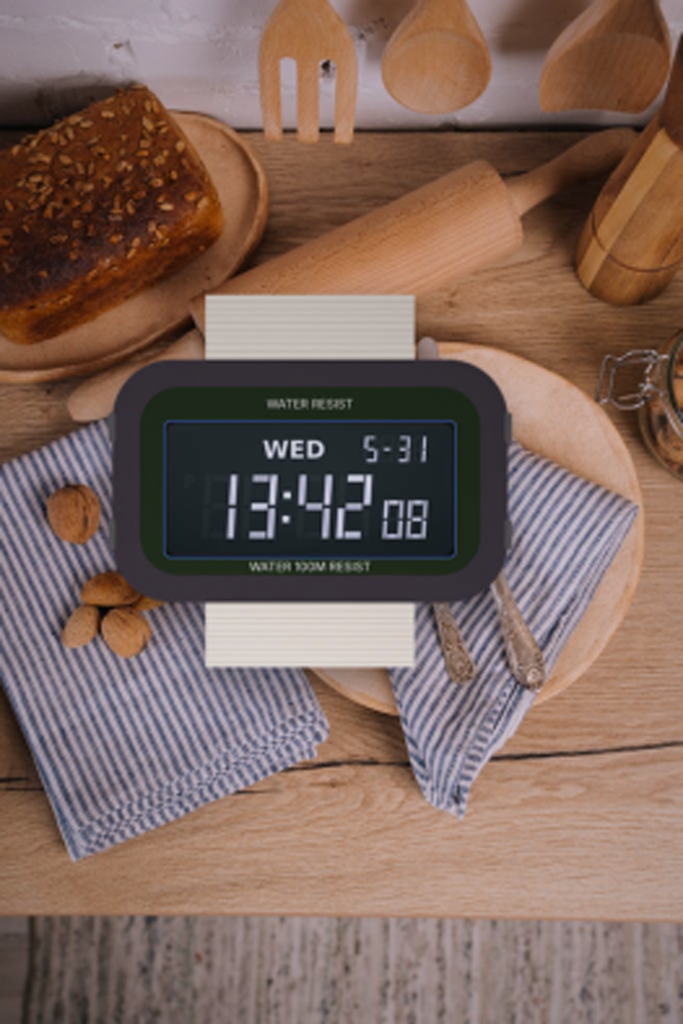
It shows 13 h 42 min 08 s
